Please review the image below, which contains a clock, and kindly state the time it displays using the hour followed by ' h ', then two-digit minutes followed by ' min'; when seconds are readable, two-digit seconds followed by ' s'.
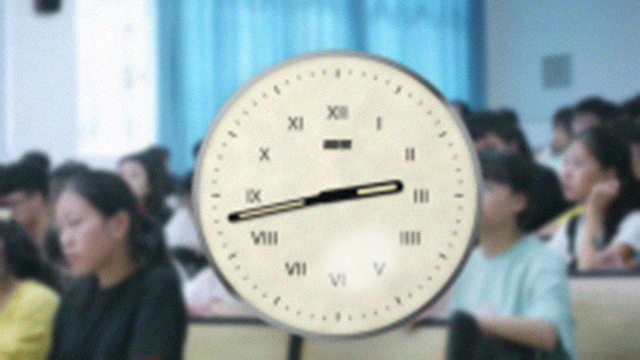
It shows 2 h 43 min
